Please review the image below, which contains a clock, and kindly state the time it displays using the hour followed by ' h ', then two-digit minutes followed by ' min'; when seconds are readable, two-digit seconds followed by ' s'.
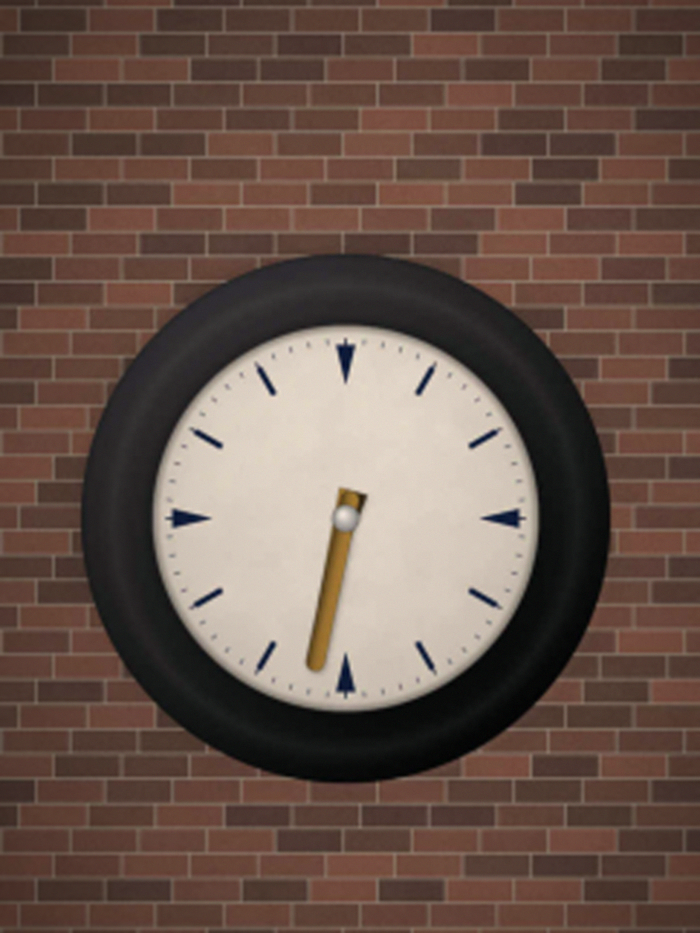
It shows 6 h 32 min
